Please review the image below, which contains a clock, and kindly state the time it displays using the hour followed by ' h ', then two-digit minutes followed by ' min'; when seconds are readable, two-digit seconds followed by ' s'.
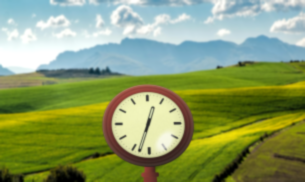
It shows 12 h 33 min
